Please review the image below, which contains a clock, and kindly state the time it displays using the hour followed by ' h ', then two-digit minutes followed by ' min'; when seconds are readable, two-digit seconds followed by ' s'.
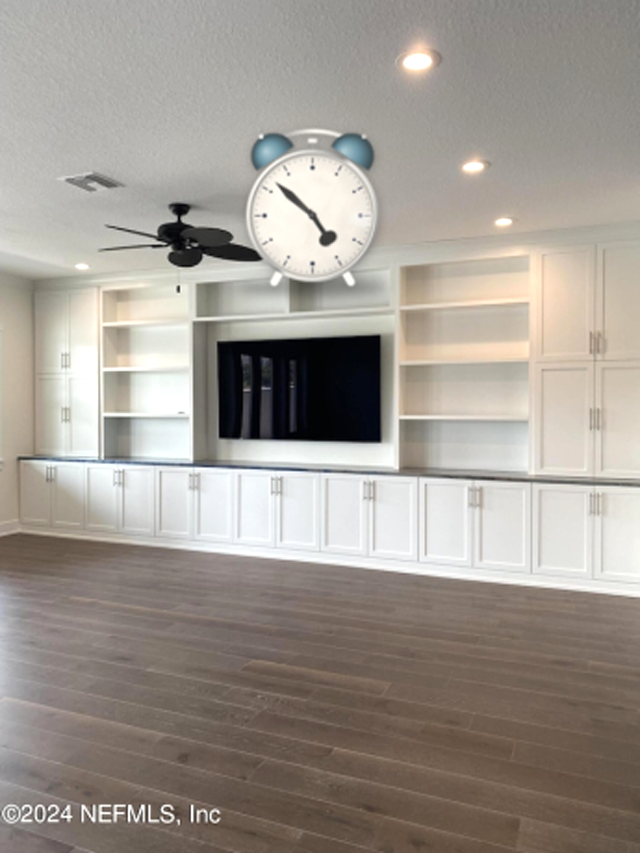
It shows 4 h 52 min
